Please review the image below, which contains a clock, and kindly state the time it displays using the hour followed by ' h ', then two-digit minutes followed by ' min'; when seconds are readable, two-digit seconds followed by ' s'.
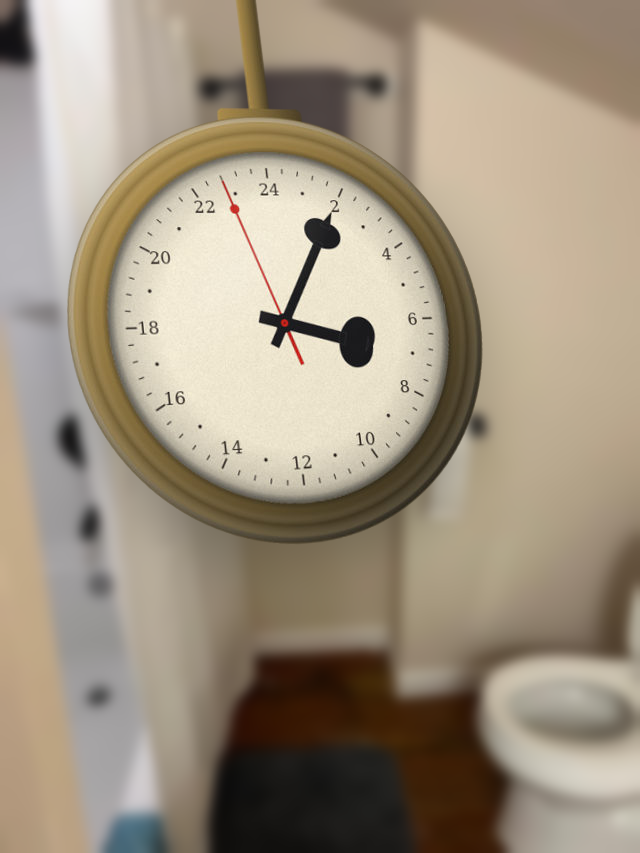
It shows 7 h 04 min 57 s
